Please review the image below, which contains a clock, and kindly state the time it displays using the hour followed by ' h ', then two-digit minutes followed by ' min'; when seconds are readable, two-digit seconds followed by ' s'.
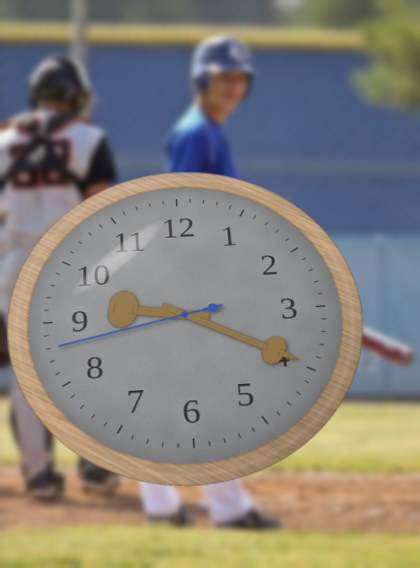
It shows 9 h 19 min 43 s
